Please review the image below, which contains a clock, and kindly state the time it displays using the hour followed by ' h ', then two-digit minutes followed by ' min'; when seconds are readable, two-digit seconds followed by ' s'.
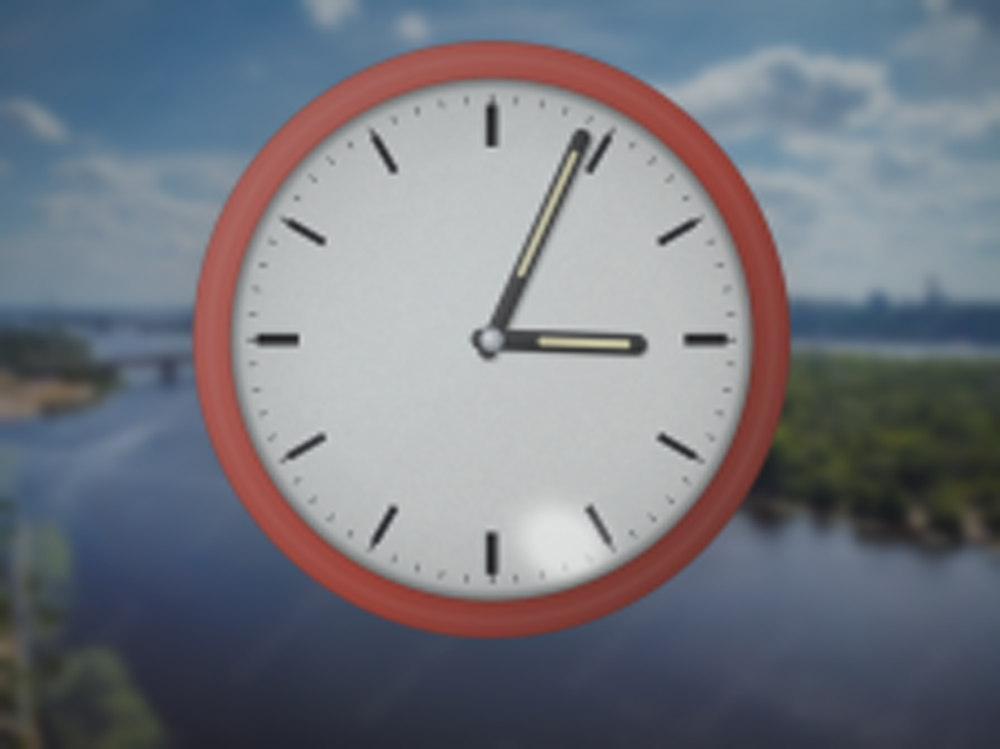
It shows 3 h 04 min
